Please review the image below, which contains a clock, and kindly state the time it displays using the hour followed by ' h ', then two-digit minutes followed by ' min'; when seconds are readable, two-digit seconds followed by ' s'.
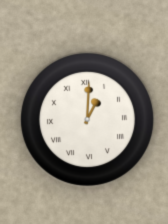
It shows 1 h 01 min
